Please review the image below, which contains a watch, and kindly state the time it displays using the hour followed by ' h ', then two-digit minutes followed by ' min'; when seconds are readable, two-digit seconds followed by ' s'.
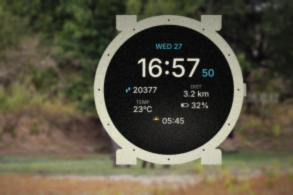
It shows 16 h 57 min 50 s
